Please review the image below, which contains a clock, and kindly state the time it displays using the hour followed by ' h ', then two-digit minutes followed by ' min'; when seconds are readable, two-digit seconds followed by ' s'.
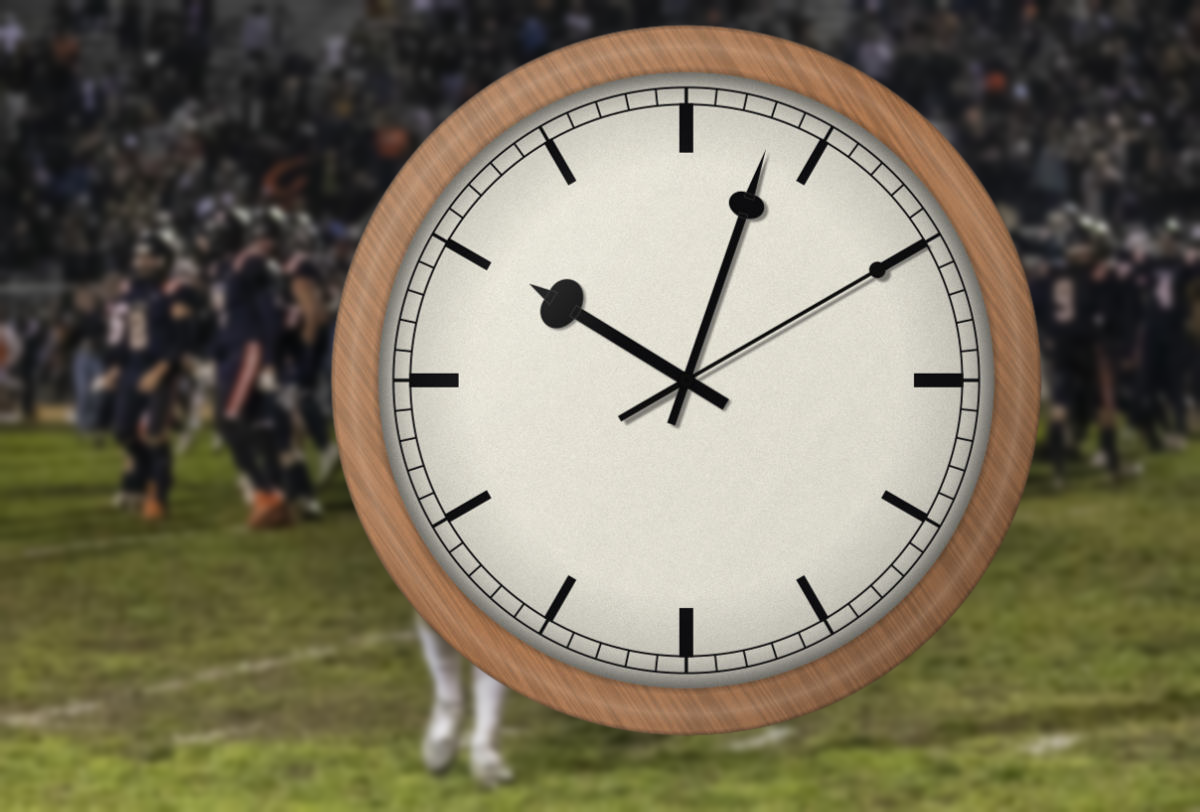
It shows 10 h 03 min 10 s
